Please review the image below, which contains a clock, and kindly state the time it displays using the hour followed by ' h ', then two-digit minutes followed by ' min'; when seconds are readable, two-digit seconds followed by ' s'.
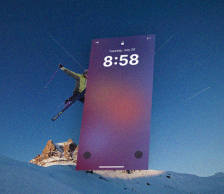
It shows 8 h 58 min
